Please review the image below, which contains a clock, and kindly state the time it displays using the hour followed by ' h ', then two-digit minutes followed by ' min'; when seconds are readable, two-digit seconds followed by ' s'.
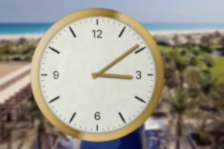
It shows 3 h 09 min
